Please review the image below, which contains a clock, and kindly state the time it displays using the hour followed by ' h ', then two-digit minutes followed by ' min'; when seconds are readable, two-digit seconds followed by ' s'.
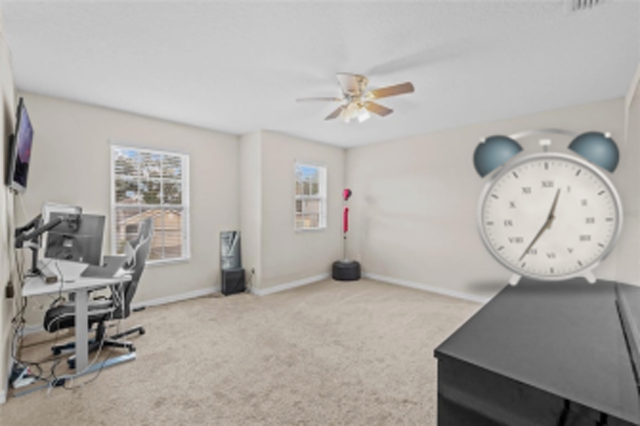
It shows 12 h 36 min
